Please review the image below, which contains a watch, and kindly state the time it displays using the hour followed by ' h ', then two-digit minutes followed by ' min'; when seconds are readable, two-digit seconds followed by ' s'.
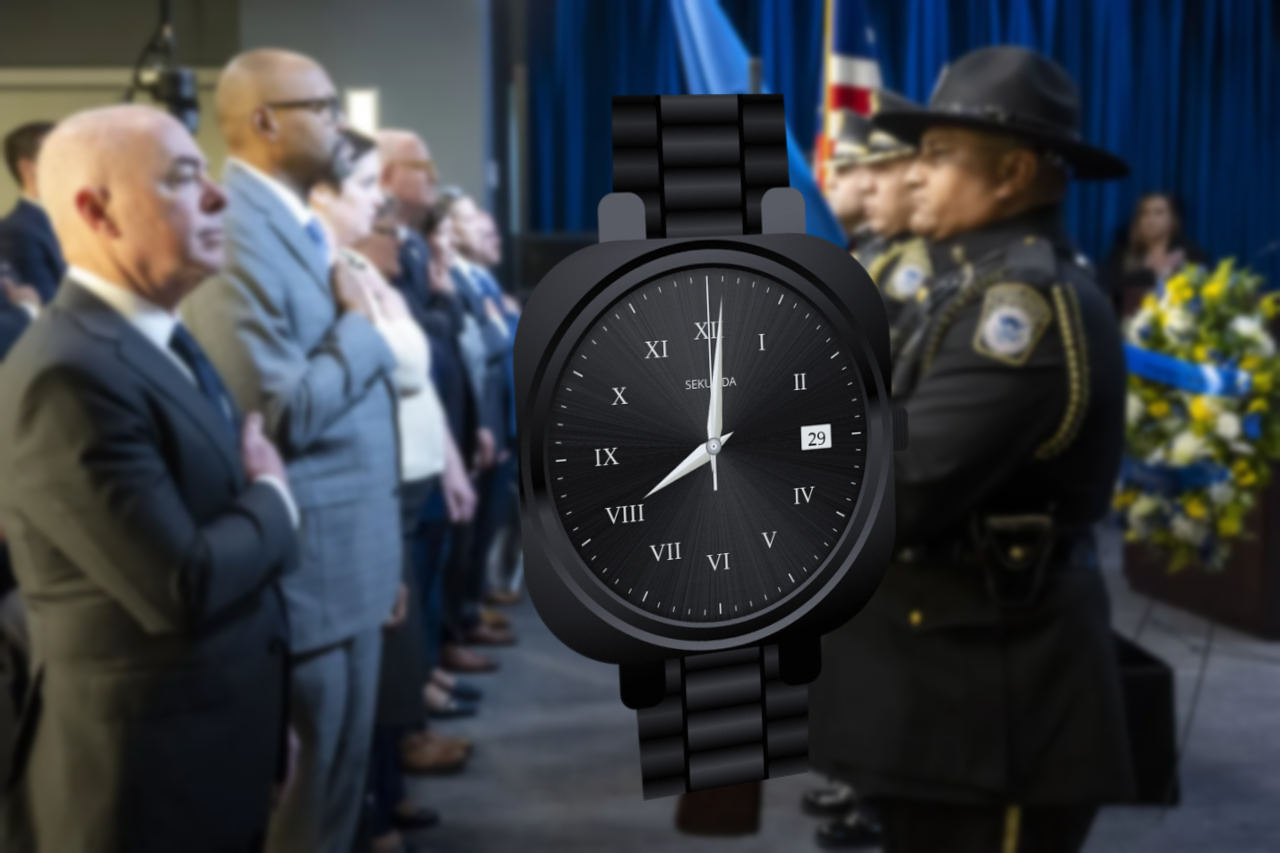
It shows 8 h 01 min 00 s
